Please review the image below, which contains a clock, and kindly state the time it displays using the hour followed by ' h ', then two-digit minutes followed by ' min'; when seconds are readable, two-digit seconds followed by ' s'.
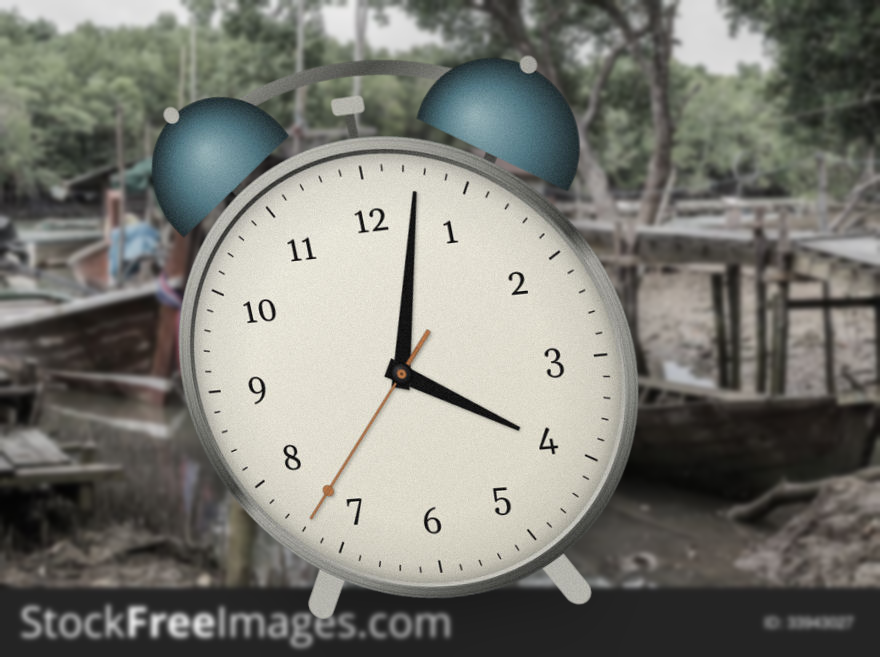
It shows 4 h 02 min 37 s
